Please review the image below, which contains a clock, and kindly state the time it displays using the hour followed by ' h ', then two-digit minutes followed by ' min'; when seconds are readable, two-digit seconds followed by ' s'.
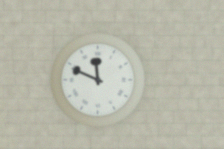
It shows 11 h 49 min
